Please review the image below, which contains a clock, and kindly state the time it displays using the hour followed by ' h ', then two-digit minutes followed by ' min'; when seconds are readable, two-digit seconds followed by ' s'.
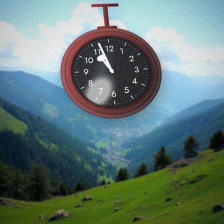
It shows 10 h 57 min
